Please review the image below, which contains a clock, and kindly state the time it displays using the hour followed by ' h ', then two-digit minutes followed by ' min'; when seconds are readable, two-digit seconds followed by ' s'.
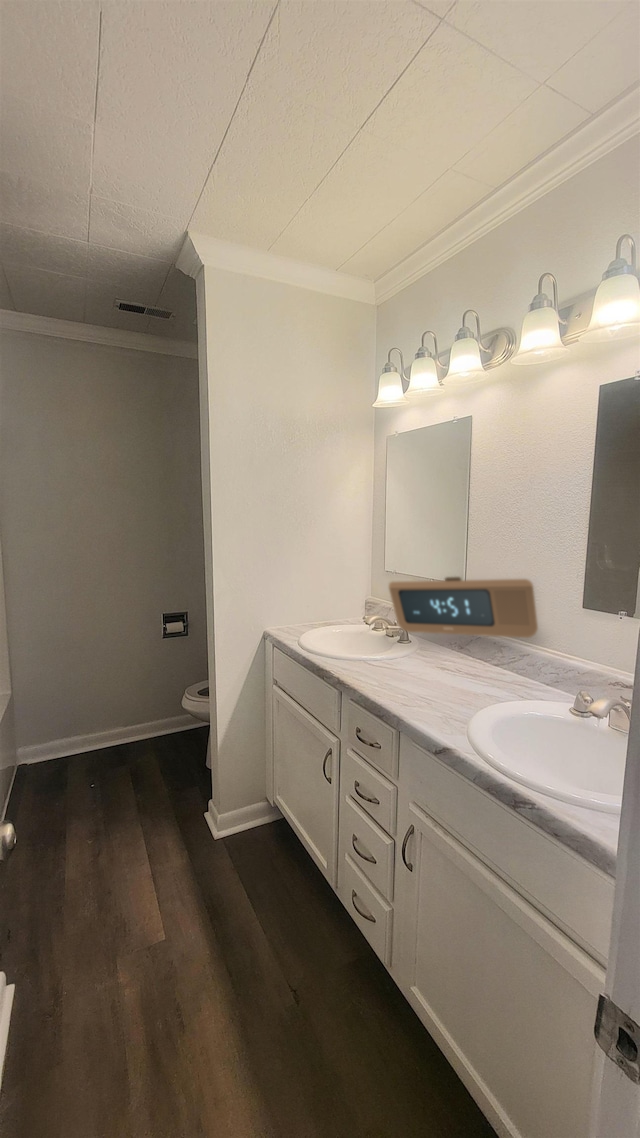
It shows 4 h 51 min
